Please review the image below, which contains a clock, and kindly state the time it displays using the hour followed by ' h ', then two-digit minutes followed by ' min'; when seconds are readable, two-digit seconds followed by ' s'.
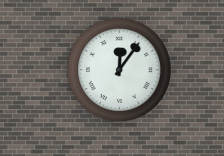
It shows 12 h 06 min
